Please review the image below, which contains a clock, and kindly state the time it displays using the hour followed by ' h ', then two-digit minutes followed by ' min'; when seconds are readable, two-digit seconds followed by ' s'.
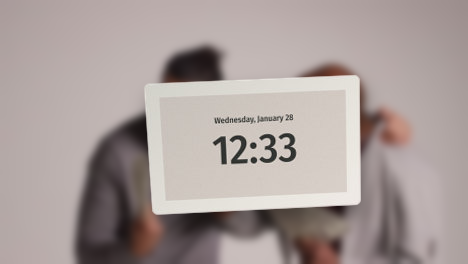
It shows 12 h 33 min
